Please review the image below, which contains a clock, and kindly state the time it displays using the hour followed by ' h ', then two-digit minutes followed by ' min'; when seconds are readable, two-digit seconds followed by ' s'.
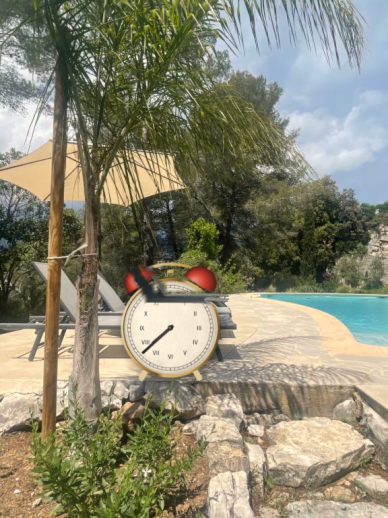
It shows 7 h 38 min
